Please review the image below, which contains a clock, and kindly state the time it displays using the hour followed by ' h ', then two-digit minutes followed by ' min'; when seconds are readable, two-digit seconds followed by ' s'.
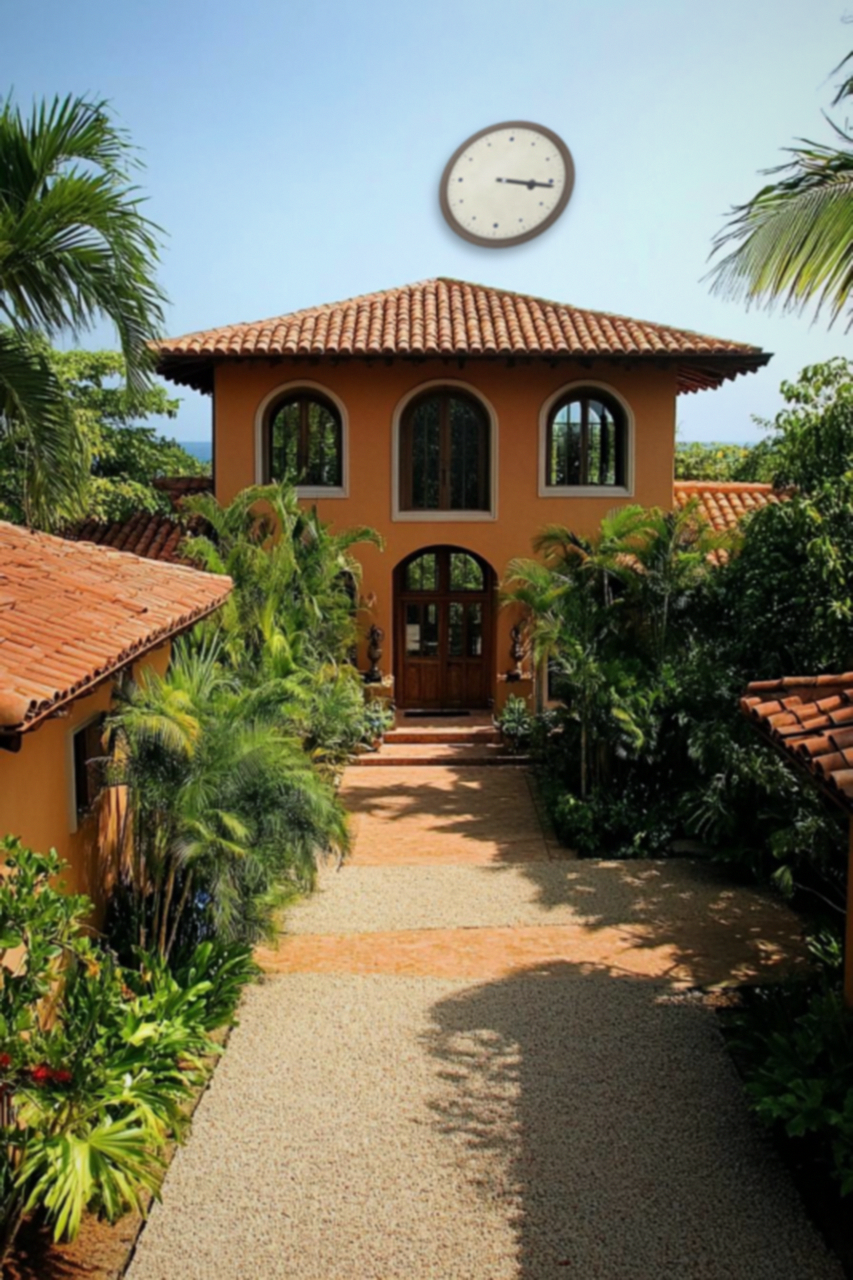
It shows 3 h 16 min
